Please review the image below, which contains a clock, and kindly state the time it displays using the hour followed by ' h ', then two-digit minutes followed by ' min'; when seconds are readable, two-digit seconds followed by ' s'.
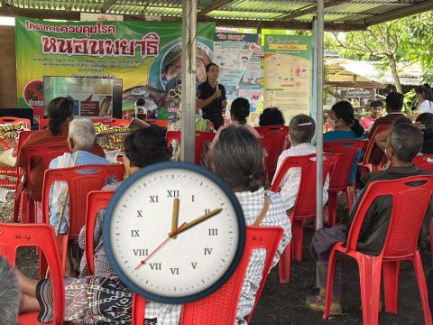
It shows 12 h 10 min 38 s
